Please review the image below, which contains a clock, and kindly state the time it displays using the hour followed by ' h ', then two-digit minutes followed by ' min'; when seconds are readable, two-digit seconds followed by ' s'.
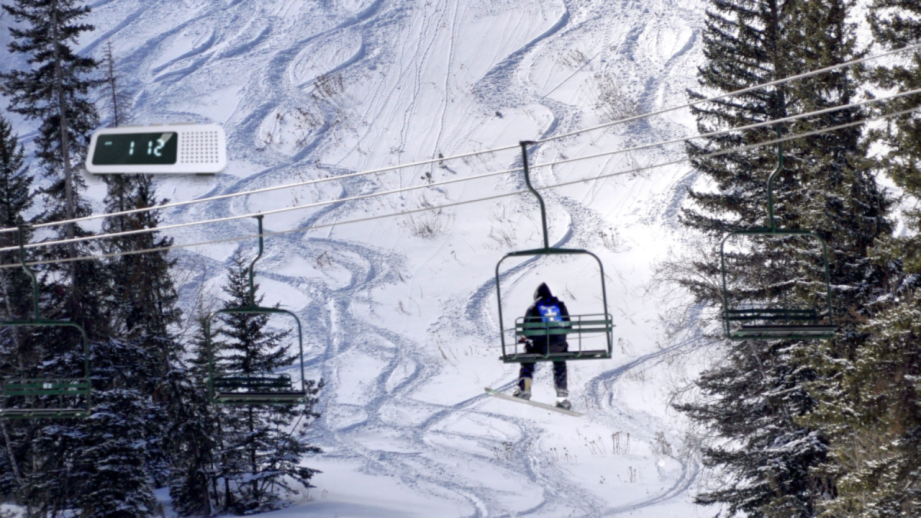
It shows 1 h 12 min
